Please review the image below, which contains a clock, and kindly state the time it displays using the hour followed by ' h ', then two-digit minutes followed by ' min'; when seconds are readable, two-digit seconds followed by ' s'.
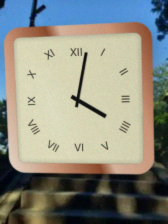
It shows 4 h 02 min
